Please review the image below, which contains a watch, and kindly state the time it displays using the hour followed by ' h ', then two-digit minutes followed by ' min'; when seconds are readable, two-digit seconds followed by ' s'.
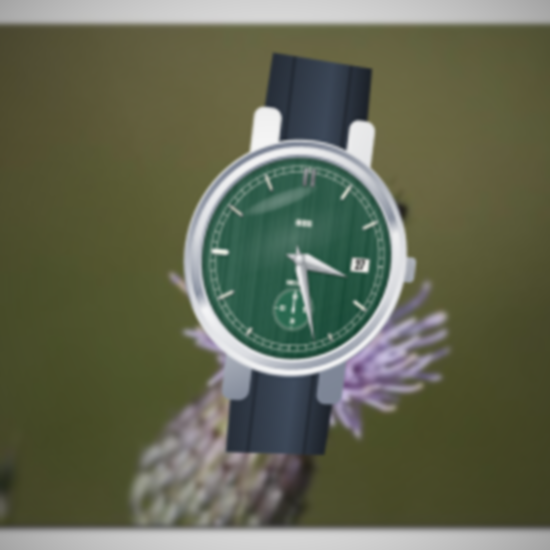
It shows 3 h 27 min
